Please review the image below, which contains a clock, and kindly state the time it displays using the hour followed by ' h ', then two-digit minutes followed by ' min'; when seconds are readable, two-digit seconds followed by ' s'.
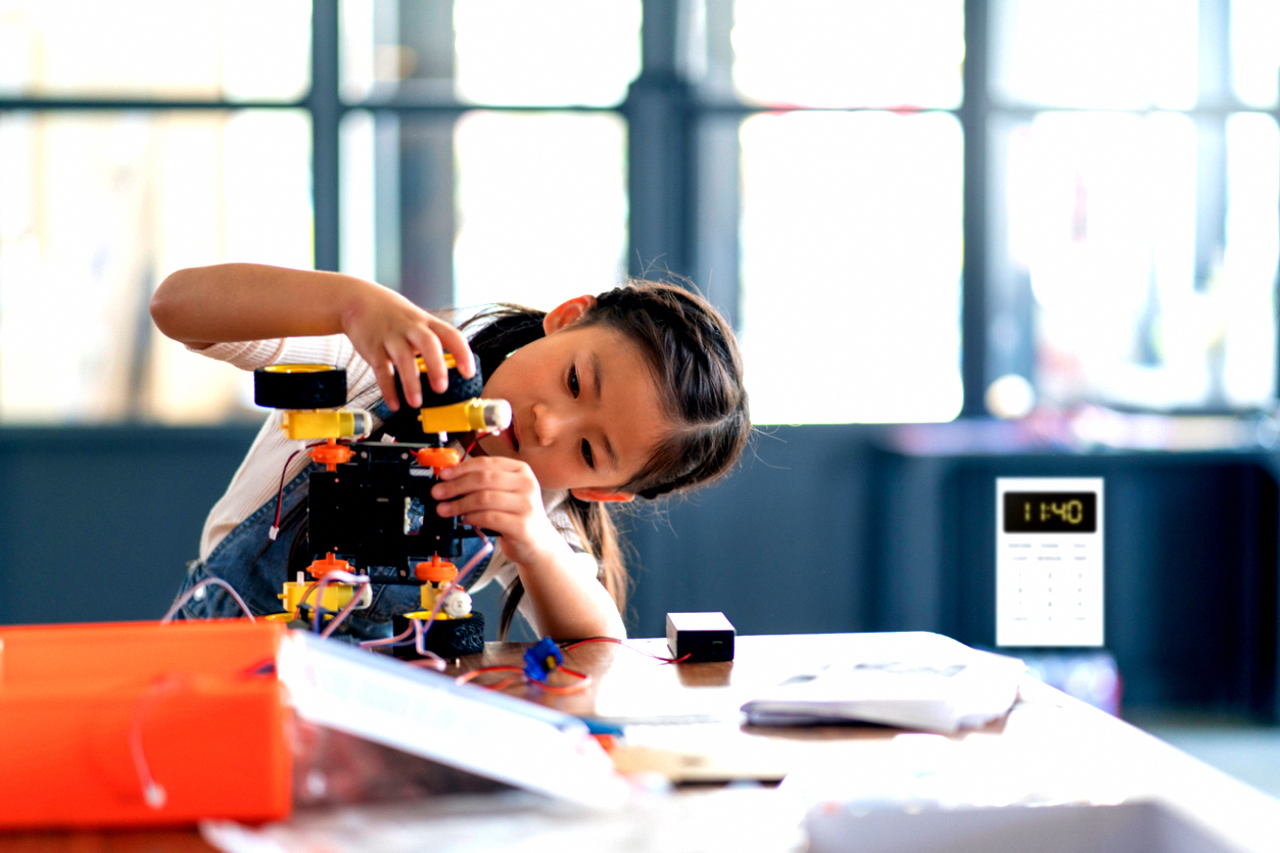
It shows 11 h 40 min
